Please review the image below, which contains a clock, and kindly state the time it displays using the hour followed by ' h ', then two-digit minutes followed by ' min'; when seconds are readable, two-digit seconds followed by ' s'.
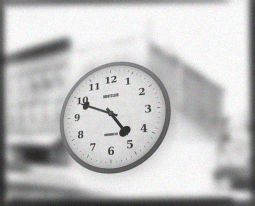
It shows 4 h 49 min
